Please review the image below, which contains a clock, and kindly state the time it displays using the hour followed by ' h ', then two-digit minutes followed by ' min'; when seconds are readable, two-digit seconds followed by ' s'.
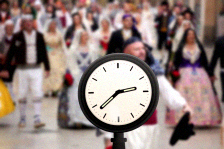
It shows 2 h 38 min
